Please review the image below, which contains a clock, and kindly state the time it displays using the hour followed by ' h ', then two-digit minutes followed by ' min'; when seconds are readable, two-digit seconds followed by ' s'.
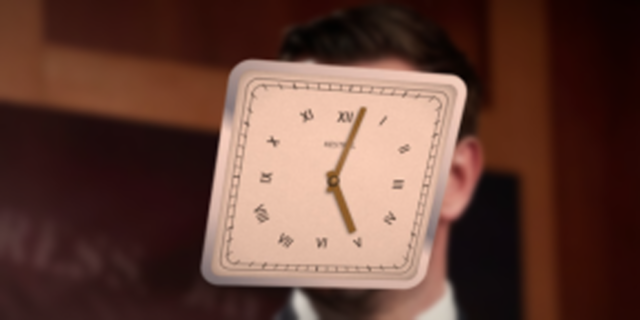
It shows 5 h 02 min
